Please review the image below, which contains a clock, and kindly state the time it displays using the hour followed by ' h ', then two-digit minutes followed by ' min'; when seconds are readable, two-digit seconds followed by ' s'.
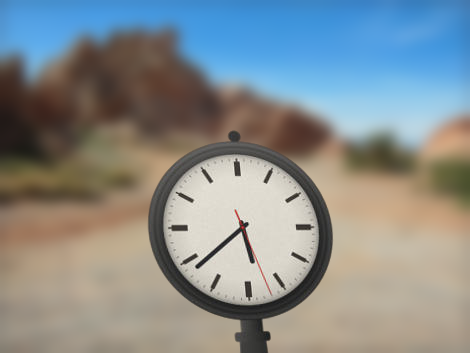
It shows 5 h 38 min 27 s
